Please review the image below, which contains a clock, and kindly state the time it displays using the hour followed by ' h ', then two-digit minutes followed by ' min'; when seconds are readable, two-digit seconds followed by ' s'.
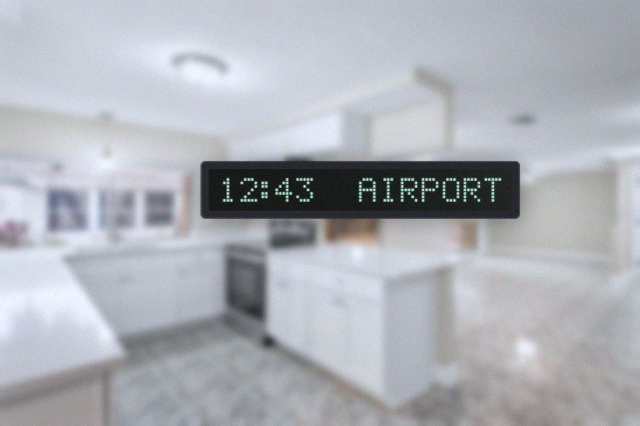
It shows 12 h 43 min
